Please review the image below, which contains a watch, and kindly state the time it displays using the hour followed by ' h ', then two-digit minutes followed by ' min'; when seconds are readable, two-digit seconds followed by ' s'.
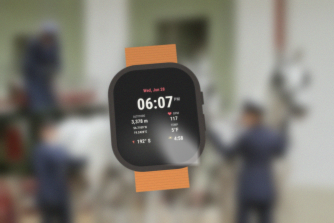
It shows 6 h 07 min
